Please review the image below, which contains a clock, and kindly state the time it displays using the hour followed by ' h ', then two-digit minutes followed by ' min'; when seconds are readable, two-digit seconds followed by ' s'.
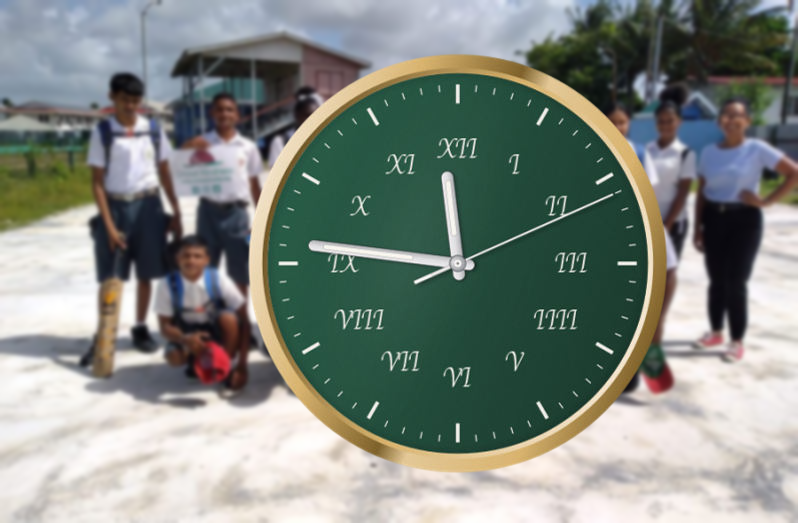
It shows 11 h 46 min 11 s
